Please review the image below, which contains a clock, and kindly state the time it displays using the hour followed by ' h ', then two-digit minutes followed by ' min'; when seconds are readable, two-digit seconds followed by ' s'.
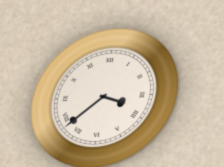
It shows 3 h 38 min
